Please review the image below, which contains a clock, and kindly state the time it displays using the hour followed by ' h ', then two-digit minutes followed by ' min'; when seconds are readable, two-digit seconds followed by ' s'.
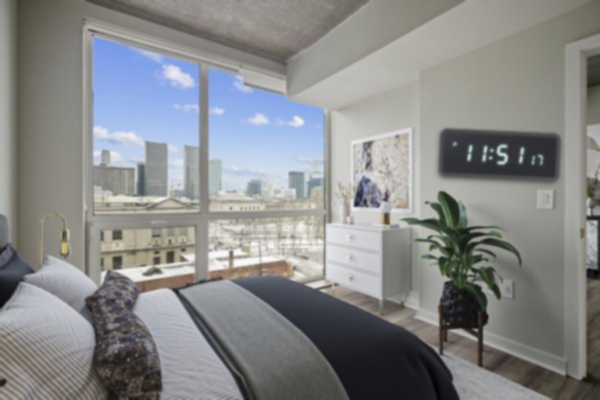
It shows 11 h 51 min
